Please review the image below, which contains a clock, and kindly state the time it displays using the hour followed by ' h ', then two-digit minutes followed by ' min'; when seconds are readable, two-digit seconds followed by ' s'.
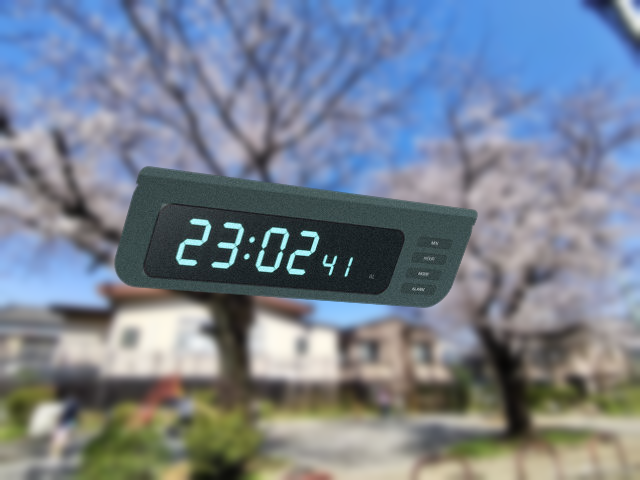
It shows 23 h 02 min 41 s
